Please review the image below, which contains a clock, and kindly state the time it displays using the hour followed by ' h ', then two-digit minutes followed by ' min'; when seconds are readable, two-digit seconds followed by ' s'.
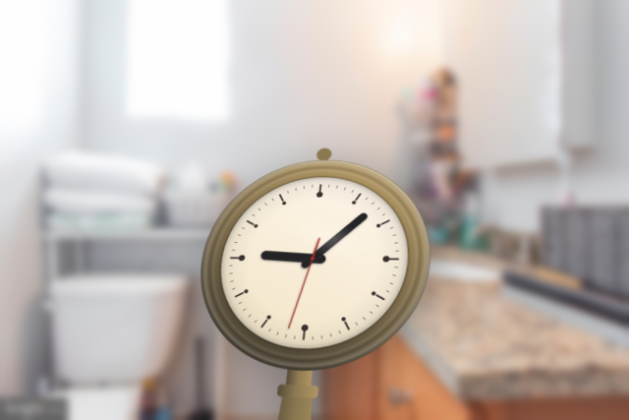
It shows 9 h 07 min 32 s
